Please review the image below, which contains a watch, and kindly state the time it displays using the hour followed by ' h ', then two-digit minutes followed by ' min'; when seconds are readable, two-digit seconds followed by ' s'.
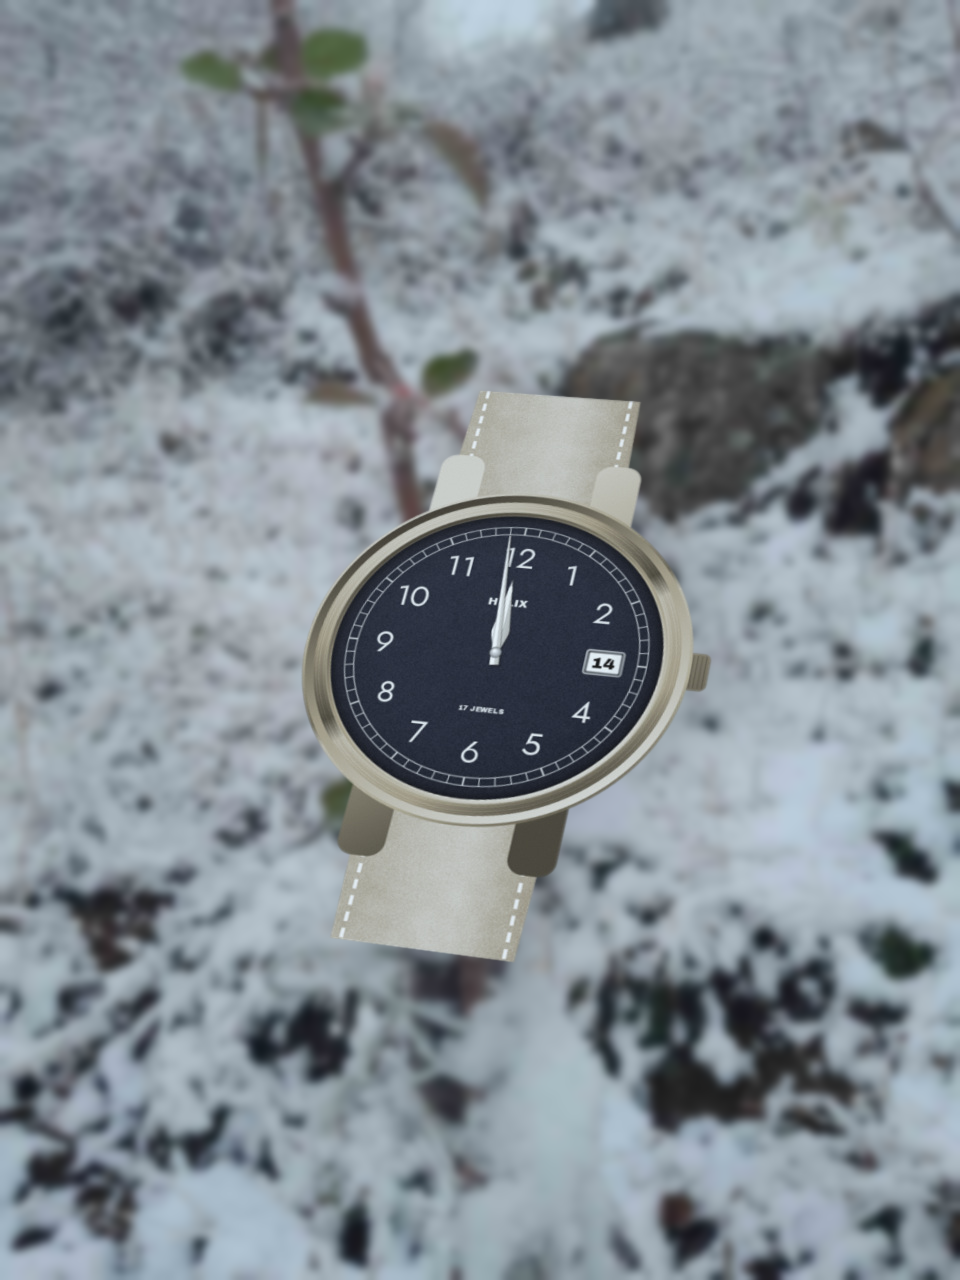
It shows 11 h 59 min
